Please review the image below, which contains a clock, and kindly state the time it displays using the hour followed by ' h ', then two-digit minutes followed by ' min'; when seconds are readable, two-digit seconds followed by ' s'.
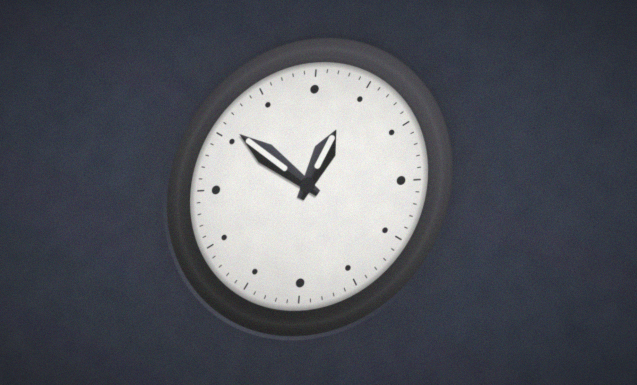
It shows 12 h 51 min
